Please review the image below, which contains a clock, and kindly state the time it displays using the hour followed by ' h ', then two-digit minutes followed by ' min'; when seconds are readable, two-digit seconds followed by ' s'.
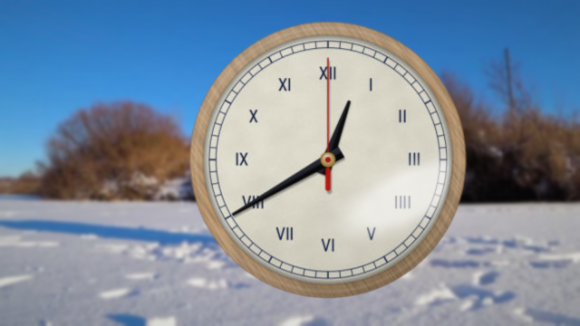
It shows 12 h 40 min 00 s
